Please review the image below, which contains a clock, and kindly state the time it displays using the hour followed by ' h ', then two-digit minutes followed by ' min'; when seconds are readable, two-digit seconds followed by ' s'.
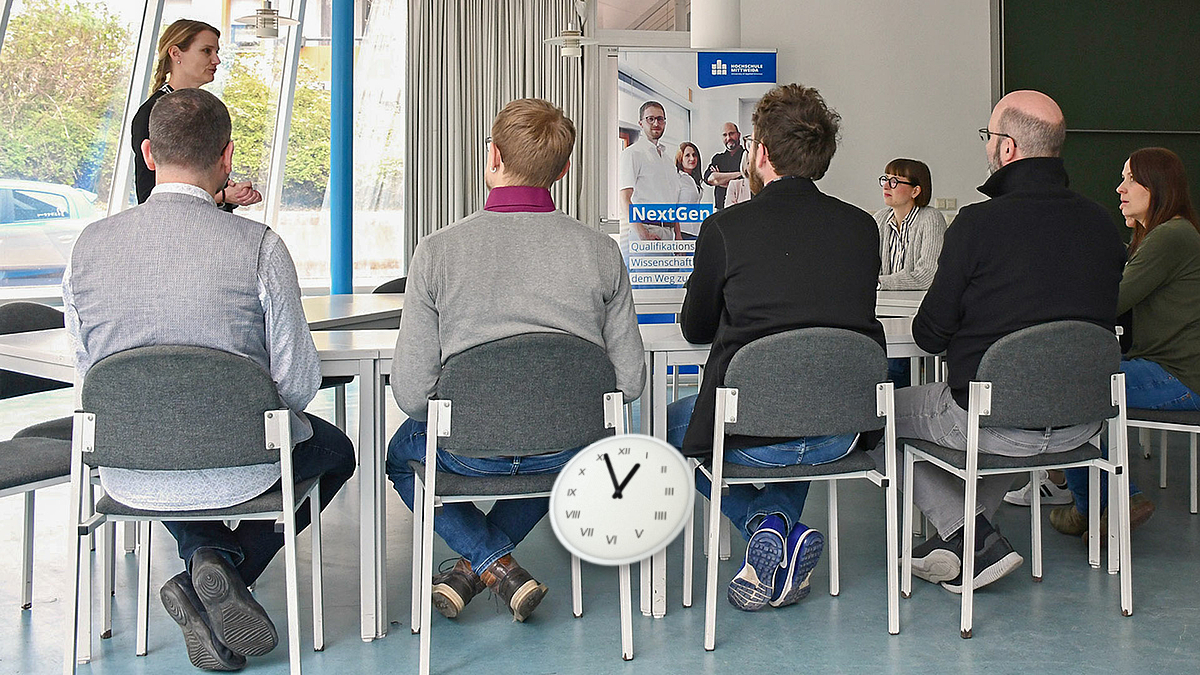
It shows 12 h 56 min
